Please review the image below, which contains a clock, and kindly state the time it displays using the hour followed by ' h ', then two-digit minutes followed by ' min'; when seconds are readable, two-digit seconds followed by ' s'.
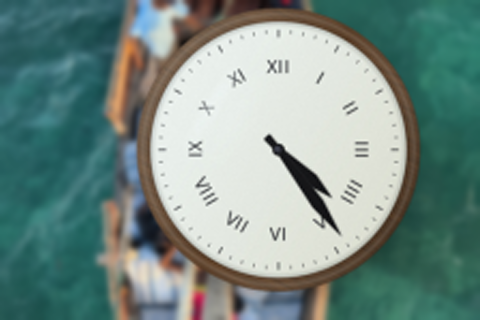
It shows 4 h 24 min
